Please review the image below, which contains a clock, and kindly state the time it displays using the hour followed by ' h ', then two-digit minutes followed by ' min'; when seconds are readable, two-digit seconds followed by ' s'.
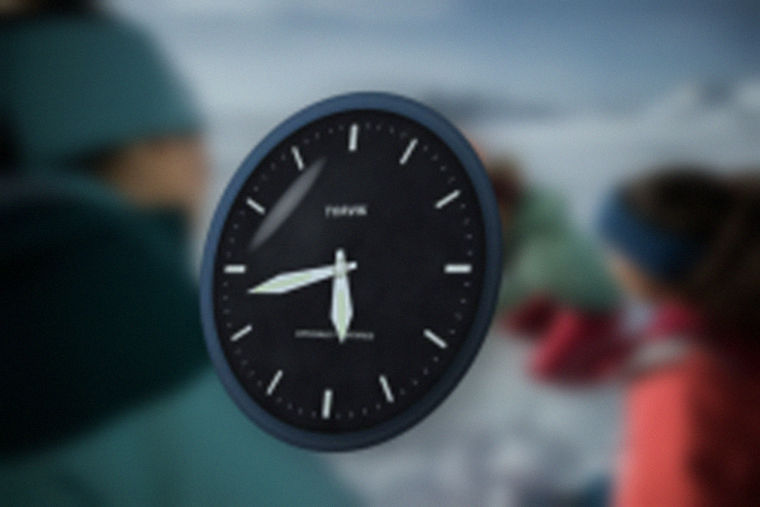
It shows 5 h 43 min
